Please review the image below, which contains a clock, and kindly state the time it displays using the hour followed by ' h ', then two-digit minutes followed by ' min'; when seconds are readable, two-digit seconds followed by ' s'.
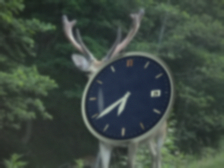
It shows 6 h 39 min
